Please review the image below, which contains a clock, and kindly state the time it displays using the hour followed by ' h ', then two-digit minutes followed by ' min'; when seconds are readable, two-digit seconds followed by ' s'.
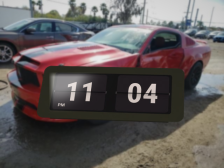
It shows 11 h 04 min
